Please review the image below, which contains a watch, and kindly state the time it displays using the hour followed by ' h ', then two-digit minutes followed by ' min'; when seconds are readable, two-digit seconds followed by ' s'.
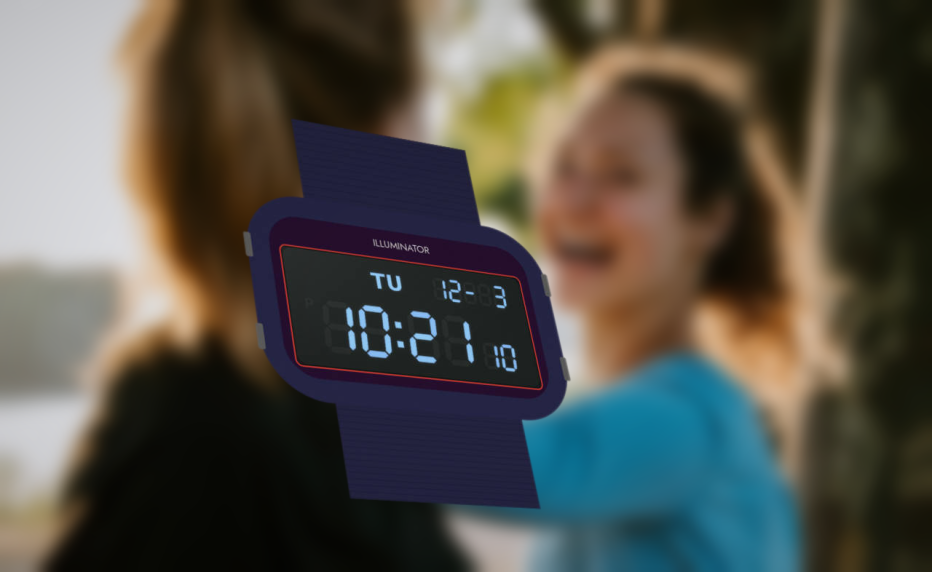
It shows 10 h 21 min 10 s
